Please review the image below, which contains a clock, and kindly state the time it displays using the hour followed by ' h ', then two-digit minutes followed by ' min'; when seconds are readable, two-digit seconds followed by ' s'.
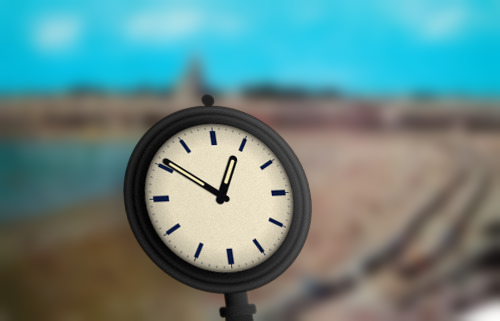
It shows 12 h 51 min
